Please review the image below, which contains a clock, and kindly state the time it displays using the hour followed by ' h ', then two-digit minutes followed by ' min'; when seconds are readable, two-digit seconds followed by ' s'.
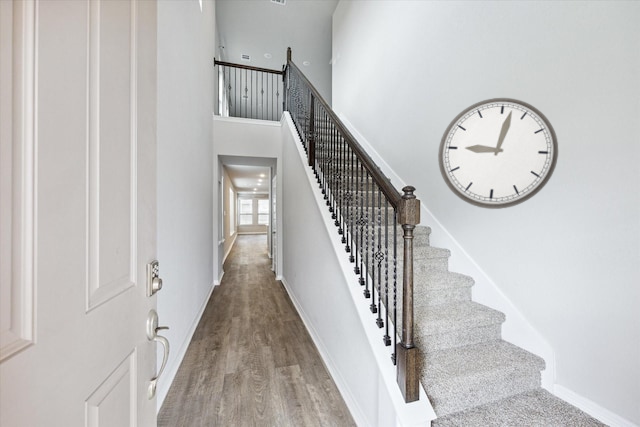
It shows 9 h 02 min
